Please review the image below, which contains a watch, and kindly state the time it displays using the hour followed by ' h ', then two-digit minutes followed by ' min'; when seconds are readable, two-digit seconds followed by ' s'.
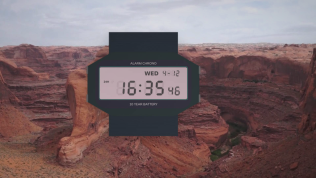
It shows 16 h 35 min 46 s
